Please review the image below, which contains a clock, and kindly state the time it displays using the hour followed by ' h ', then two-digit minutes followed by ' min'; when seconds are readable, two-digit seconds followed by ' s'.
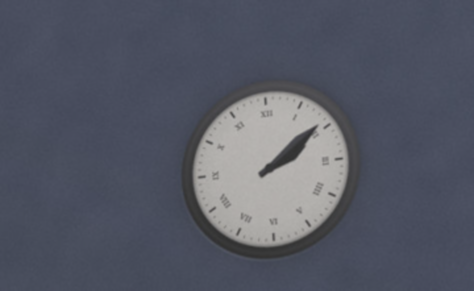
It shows 2 h 09 min
